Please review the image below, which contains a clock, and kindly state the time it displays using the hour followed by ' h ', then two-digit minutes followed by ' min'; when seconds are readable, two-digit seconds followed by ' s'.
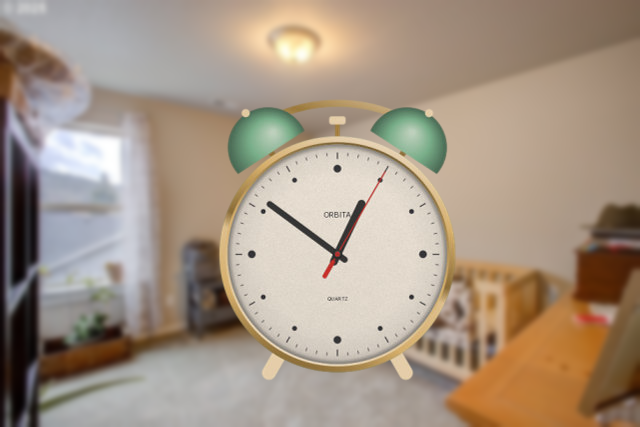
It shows 12 h 51 min 05 s
